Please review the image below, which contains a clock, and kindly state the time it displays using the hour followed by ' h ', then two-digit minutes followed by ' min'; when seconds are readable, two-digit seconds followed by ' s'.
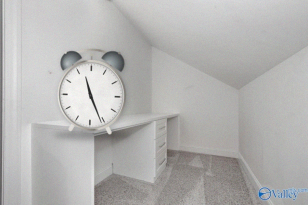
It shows 11 h 26 min
